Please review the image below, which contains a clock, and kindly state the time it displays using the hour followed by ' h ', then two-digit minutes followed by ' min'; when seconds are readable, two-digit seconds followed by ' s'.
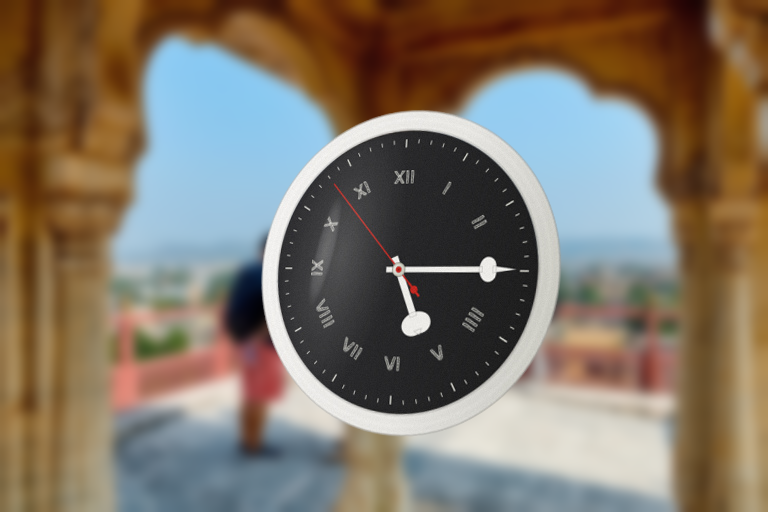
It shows 5 h 14 min 53 s
